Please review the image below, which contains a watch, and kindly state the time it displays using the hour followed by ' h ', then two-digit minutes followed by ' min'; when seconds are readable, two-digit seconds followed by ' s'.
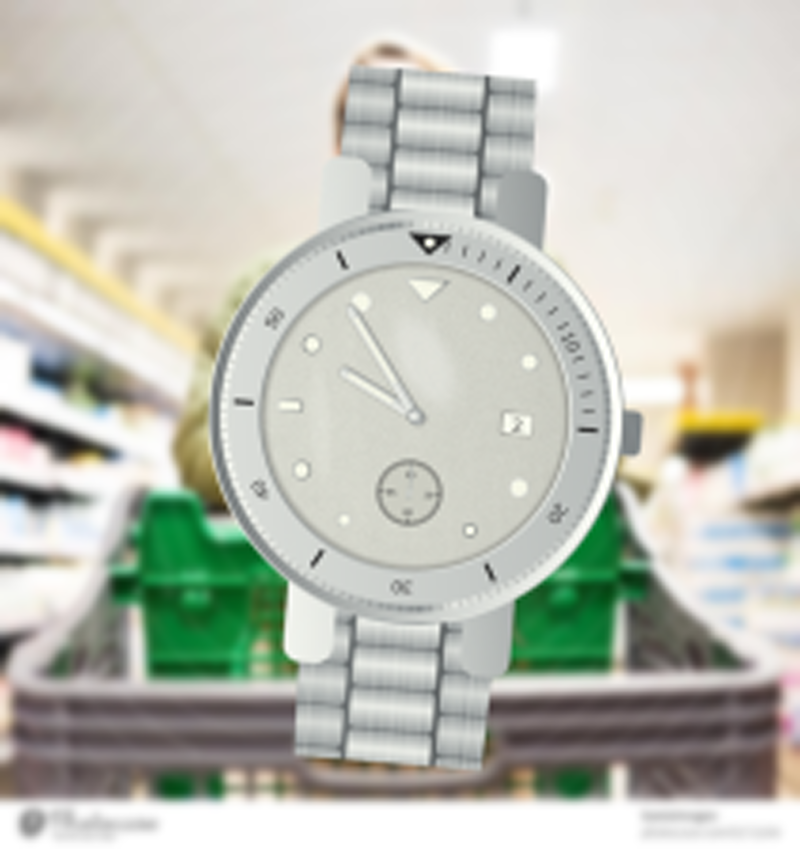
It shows 9 h 54 min
